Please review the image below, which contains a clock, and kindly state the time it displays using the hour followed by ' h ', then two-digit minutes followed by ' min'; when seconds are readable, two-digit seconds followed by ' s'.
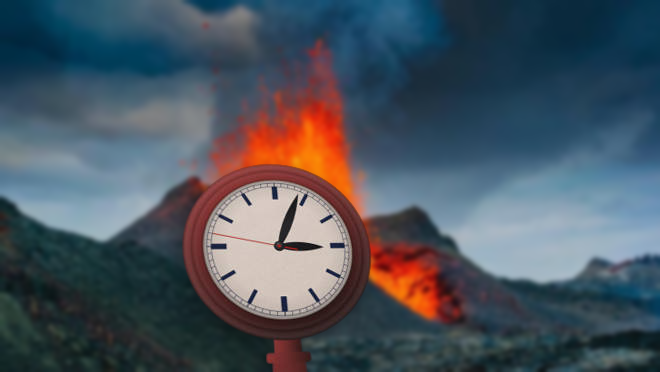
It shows 3 h 03 min 47 s
